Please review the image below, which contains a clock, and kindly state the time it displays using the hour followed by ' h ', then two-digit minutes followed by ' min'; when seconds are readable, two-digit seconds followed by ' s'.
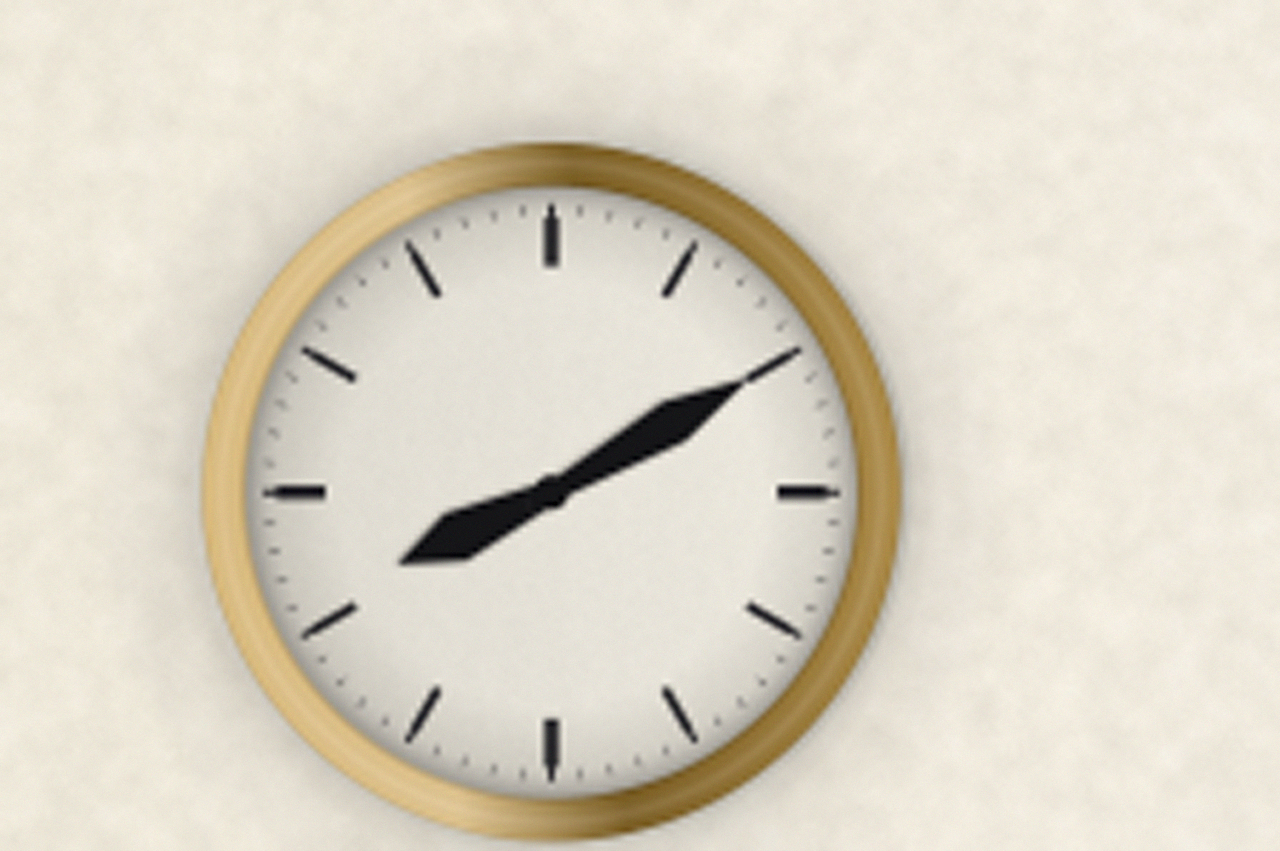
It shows 8 h 10 min
